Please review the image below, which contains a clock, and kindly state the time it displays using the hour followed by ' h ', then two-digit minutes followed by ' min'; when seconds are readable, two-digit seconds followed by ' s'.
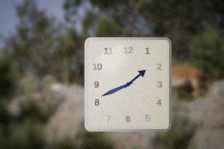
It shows 1 h 41 min
